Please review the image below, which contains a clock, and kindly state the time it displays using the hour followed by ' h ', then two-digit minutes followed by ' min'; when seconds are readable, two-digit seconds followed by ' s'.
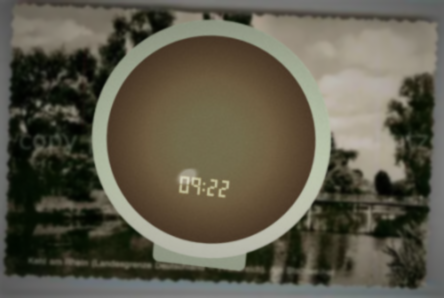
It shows 9 h 22 min
